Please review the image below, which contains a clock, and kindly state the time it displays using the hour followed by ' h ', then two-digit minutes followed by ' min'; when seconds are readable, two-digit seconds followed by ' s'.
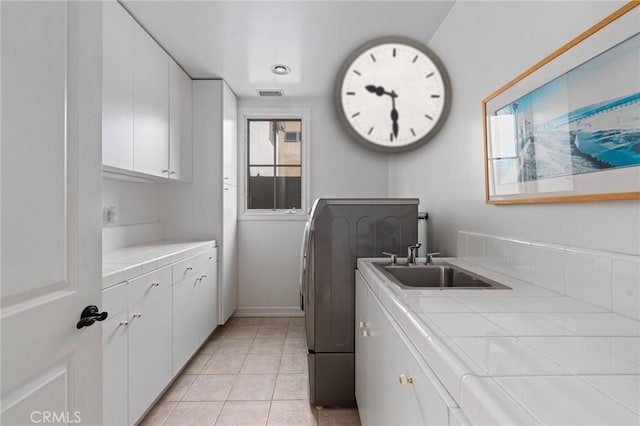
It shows 9 h 29 min
